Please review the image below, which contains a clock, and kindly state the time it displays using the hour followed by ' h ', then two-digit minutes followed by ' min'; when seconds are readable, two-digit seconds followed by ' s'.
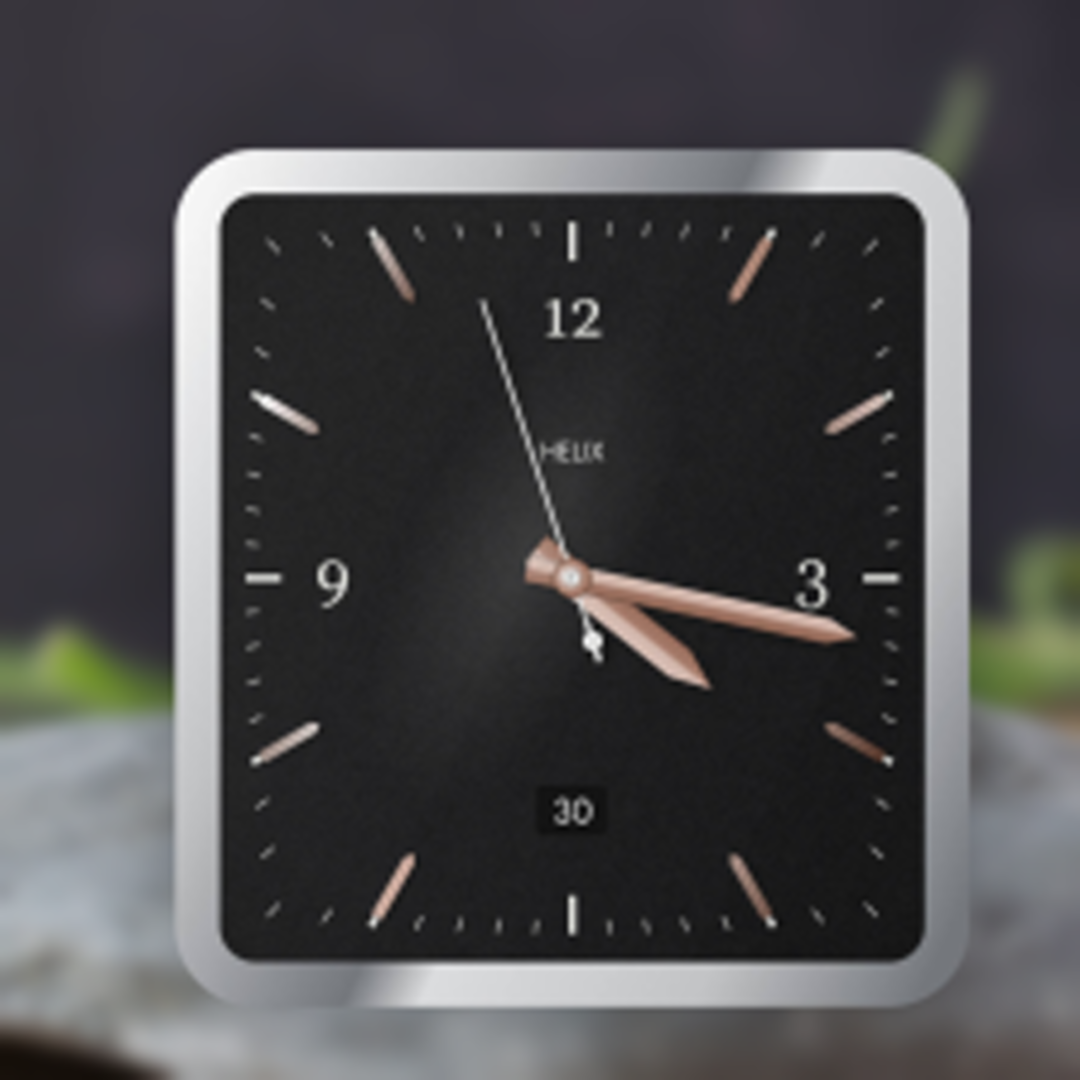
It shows 4 h 16 min 57 s
